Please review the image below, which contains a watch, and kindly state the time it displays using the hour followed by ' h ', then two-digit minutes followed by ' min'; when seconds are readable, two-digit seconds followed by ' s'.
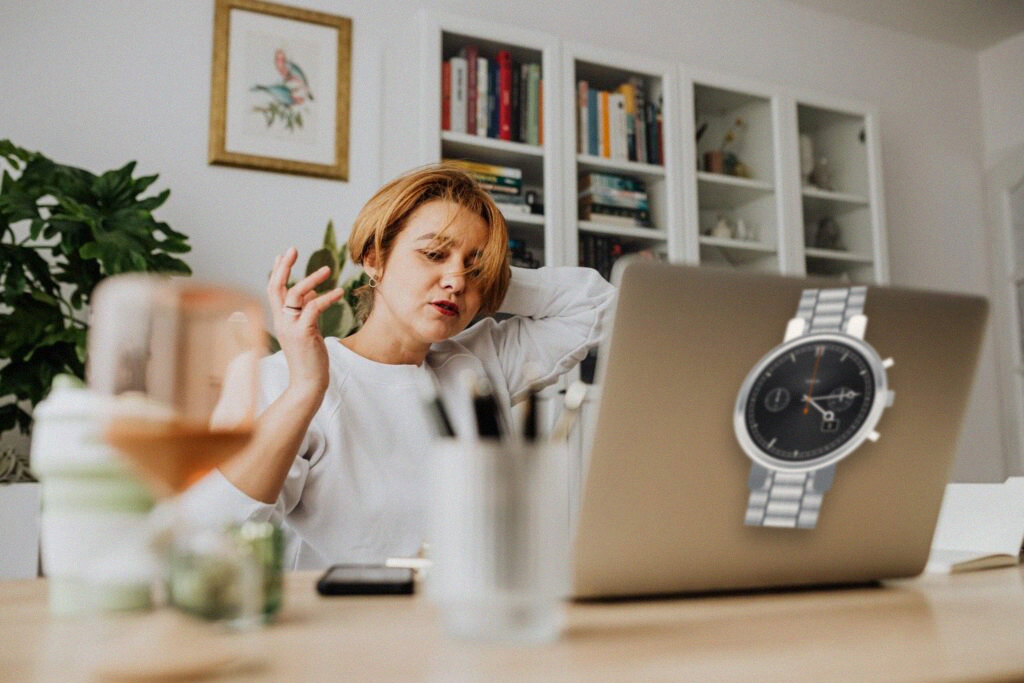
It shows 4 h 14 min
